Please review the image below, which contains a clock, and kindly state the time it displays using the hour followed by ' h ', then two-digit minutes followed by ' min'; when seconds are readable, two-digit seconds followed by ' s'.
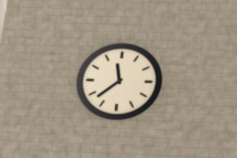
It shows 11 h 38 min
